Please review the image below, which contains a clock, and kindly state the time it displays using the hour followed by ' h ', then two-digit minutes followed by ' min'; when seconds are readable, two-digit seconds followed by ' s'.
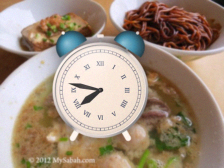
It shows 7 h 47 min
